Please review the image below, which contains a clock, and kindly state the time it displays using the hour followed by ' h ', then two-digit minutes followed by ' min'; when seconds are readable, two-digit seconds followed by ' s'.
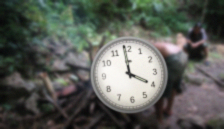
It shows 3 h 59 min
